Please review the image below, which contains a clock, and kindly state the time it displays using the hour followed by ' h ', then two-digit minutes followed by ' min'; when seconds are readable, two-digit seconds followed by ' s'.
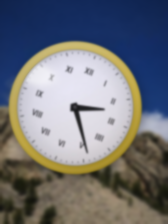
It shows 2 h 24 min
